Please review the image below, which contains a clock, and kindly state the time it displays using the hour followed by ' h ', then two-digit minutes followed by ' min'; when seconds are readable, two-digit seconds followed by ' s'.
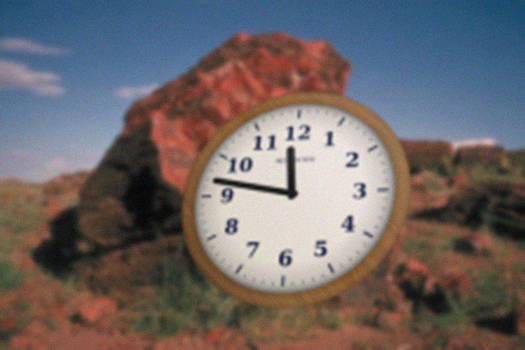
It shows 11 h 47 min
